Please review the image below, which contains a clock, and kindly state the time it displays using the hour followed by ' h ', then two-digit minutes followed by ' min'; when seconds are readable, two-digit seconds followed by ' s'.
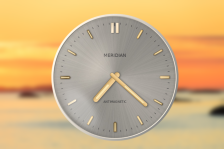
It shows 7 h 22 min
